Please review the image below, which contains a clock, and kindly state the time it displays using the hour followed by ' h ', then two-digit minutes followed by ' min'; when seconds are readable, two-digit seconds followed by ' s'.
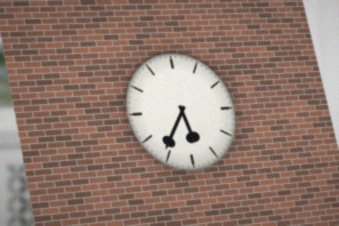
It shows 5 h 36 min
